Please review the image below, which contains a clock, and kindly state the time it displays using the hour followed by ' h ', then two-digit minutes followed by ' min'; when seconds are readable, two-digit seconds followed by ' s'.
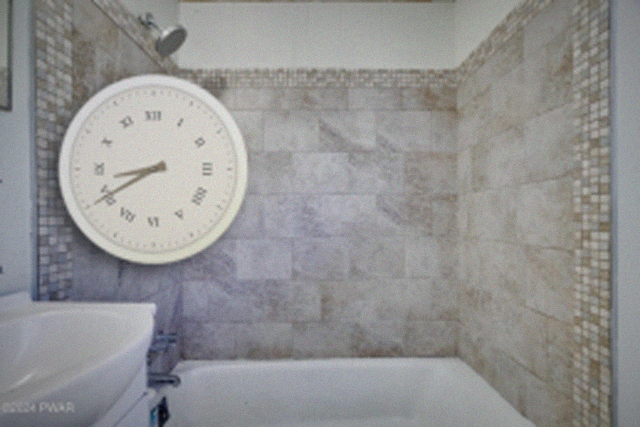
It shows 8 h 40 min
